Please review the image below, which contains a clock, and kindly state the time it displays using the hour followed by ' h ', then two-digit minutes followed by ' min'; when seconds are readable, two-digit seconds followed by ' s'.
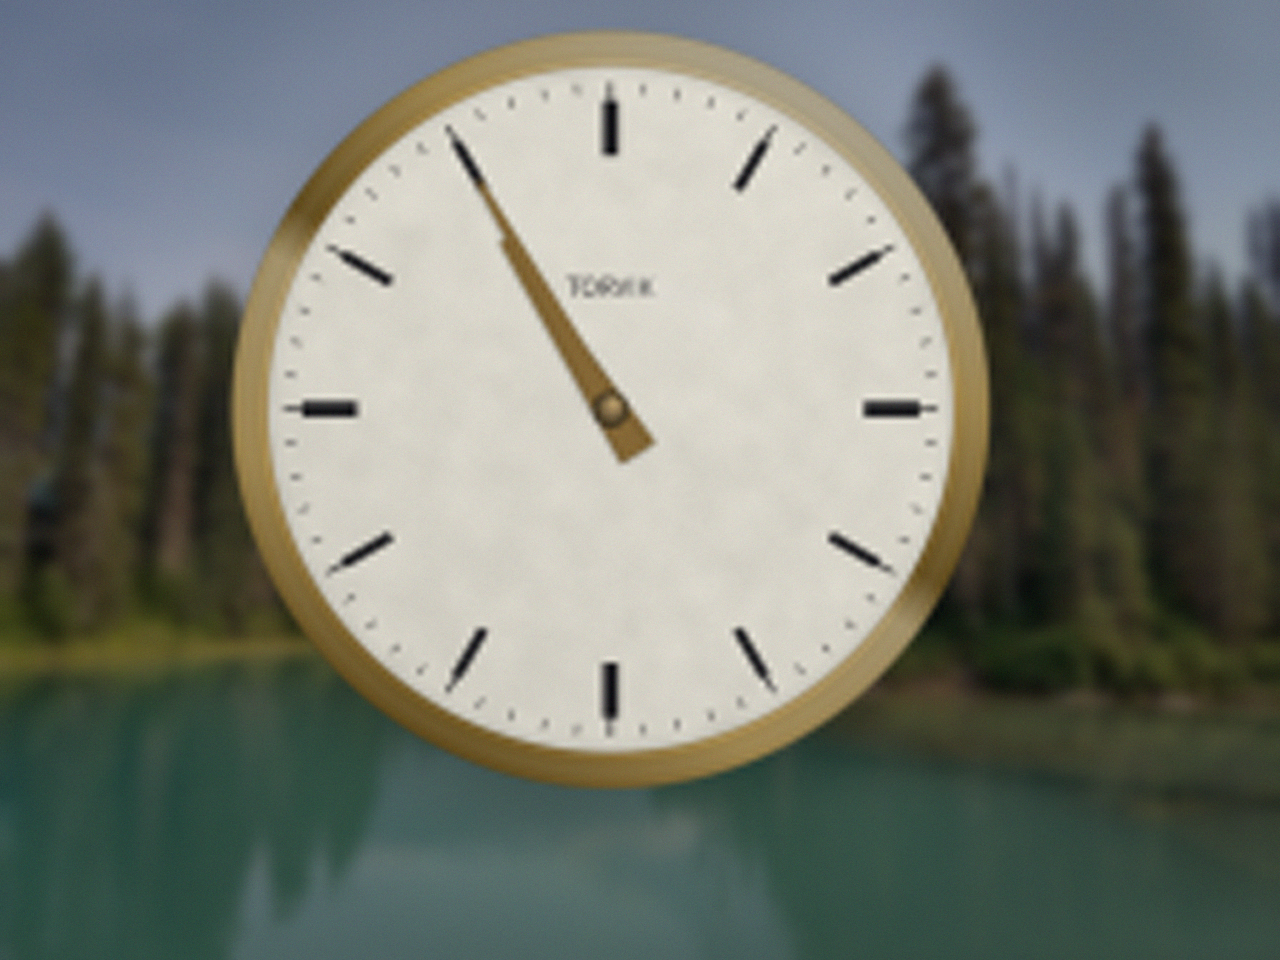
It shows 10 h 55 min
